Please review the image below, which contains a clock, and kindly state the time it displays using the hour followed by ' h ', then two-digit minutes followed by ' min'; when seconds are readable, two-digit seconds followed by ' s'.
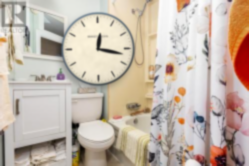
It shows 12 h 17 min
